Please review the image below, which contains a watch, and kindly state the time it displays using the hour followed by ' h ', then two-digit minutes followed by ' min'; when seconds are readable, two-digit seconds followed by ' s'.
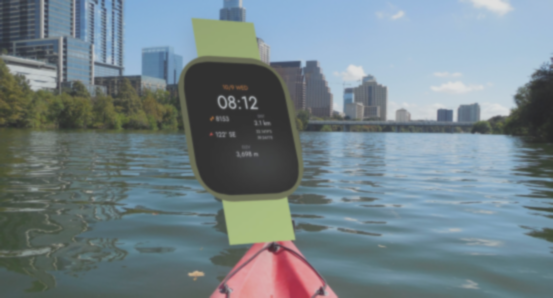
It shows 8 h 12 min
